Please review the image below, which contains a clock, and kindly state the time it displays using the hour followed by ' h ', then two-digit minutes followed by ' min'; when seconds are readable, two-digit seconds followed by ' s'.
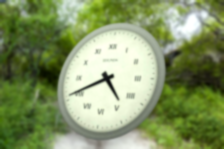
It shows 4 h 41 min
